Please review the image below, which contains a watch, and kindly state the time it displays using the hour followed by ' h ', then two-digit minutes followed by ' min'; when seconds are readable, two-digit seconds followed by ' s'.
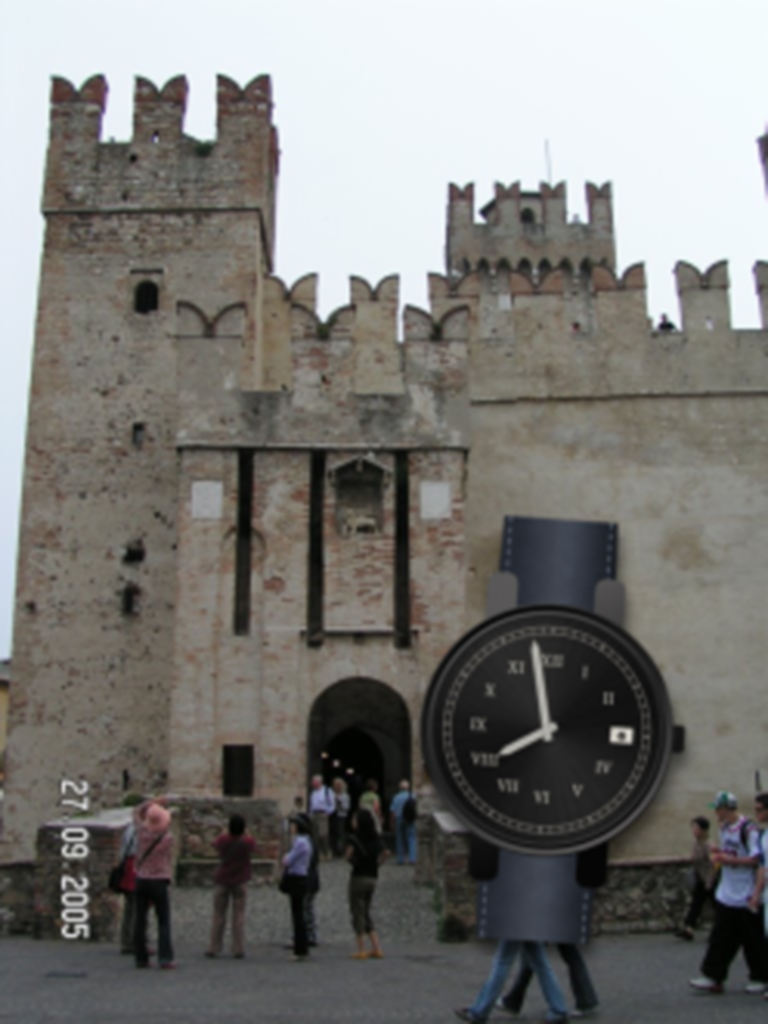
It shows 7 h 58 min
